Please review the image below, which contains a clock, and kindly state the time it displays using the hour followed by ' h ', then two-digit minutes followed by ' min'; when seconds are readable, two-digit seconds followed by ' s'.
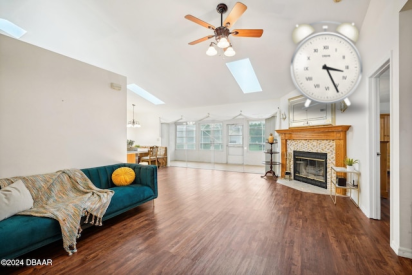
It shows 3 h 26 min
